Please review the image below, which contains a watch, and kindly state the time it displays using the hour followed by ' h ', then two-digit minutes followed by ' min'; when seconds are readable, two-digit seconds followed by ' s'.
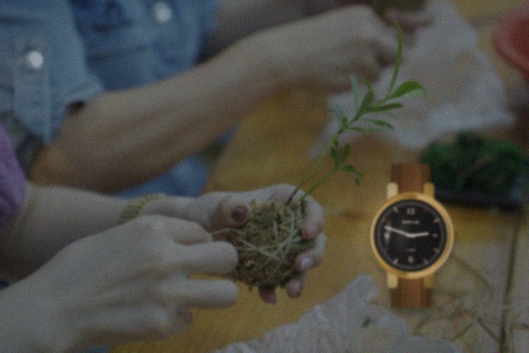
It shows 2 h 48 min
